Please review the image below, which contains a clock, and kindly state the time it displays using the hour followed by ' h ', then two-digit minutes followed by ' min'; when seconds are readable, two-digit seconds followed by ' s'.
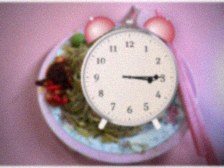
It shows 3 h 15 min
